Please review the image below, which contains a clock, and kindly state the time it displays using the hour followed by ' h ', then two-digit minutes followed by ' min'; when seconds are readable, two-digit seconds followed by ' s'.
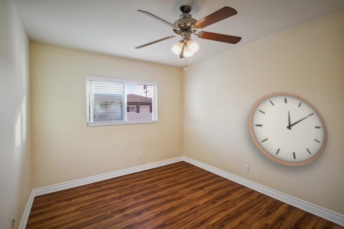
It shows 12 h 10 min
